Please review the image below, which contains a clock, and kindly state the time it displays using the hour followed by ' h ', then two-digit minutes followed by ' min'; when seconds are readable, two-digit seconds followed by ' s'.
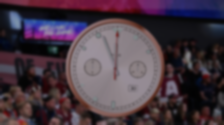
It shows 11 h 56 min
